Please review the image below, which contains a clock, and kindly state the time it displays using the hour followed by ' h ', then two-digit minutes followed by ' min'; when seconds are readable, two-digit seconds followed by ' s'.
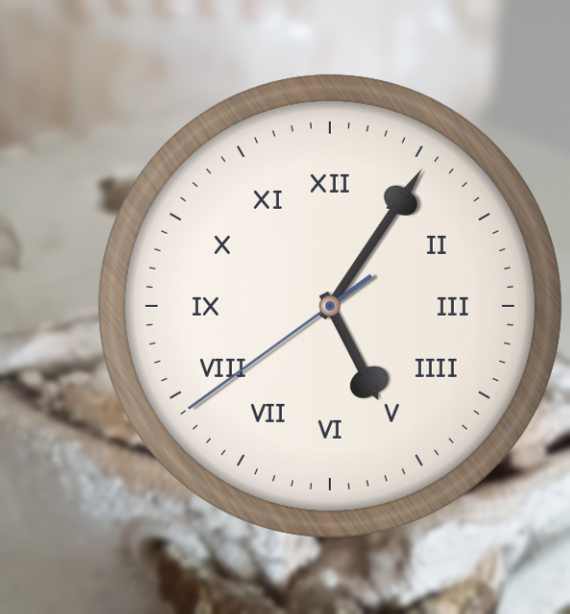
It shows 5 h 05 min 39 s
